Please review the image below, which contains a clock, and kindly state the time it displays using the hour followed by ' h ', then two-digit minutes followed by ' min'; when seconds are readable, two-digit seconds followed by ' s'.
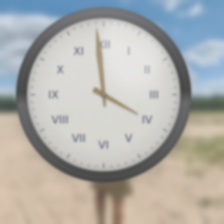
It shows 3 h 59 min
